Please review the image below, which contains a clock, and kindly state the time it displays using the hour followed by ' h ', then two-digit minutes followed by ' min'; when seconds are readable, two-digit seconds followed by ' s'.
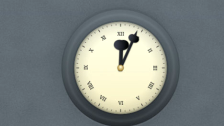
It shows 12 h 04 min
